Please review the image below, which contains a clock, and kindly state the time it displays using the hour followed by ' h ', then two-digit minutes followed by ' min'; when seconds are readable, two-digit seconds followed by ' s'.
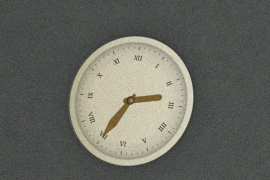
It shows 2 h 35 min
